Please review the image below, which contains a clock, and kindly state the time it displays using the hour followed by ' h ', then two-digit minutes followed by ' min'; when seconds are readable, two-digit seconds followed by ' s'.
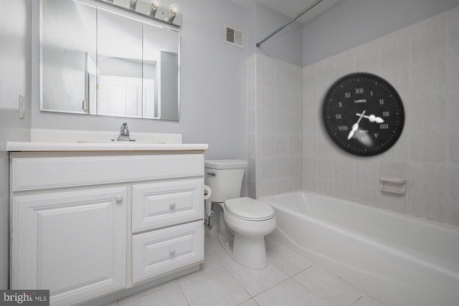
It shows 3 h 36 min
